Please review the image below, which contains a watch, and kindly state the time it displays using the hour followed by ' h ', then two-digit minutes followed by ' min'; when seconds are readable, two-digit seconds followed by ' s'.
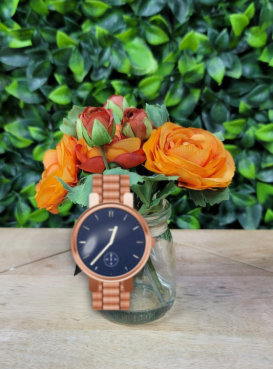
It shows 12 h 37 min
